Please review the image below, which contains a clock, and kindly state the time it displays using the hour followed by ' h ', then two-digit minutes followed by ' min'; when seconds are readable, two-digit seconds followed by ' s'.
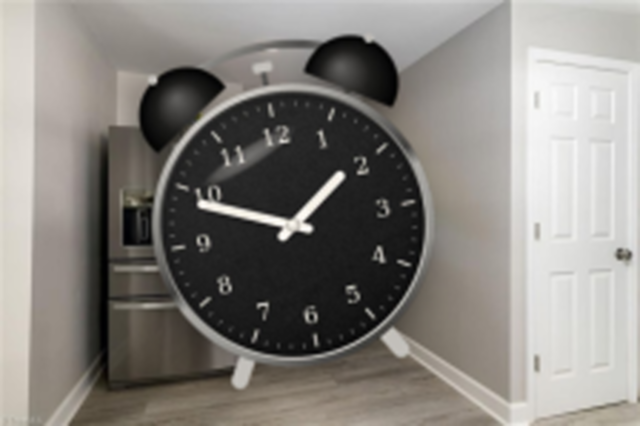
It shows 1 h 49 min
